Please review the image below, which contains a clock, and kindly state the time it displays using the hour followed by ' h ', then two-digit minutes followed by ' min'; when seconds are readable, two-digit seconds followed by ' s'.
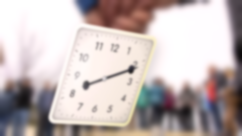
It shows 8 h 11 min
